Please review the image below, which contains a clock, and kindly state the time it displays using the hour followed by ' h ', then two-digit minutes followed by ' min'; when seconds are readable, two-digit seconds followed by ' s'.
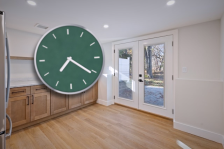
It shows 7 h 21 min
